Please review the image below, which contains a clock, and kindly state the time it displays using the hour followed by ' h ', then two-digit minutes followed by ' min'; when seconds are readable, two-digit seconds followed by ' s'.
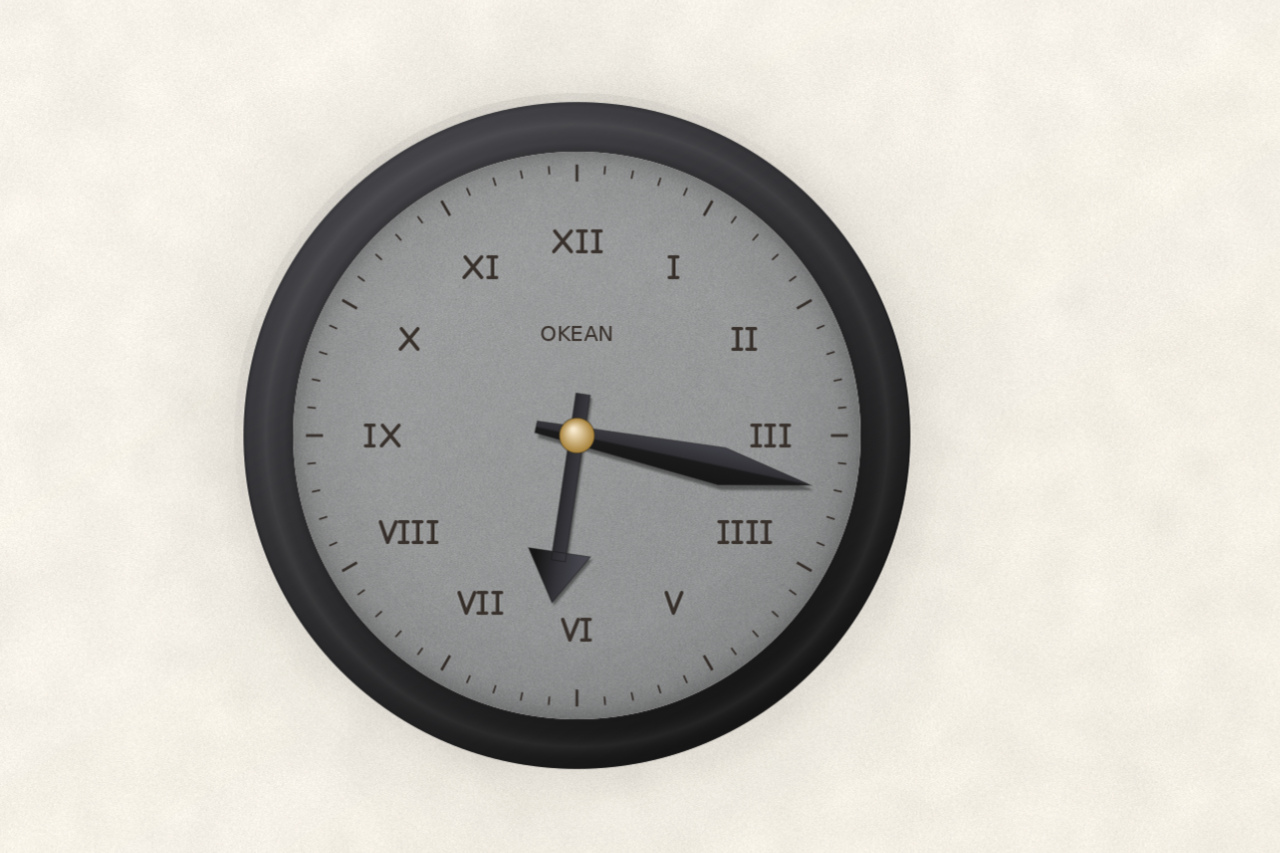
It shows 6 h 17 min
